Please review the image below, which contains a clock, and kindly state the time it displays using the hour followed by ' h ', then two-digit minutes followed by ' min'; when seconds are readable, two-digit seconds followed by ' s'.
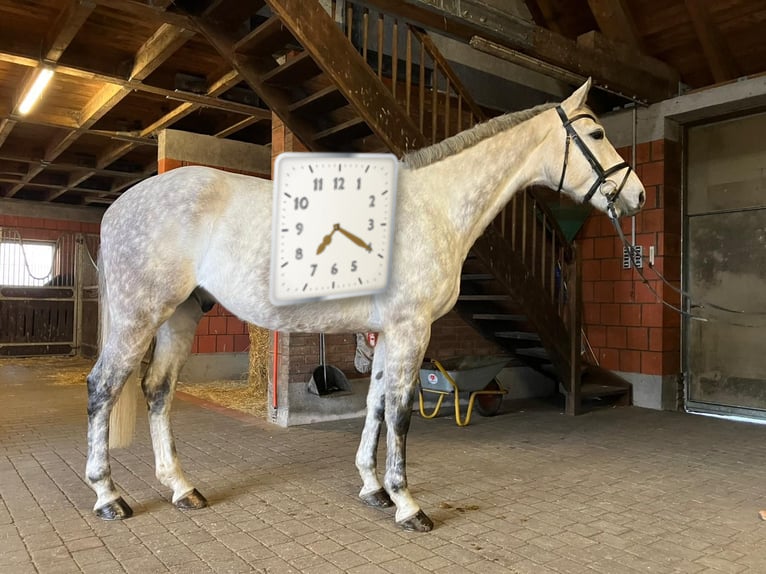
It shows 7 h 20 min
